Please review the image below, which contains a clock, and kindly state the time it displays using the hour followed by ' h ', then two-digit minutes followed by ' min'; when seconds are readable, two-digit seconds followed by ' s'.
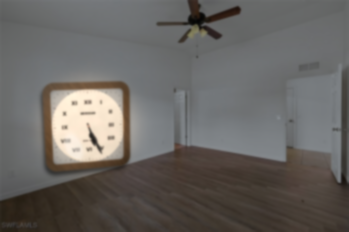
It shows 5 h 26 min
